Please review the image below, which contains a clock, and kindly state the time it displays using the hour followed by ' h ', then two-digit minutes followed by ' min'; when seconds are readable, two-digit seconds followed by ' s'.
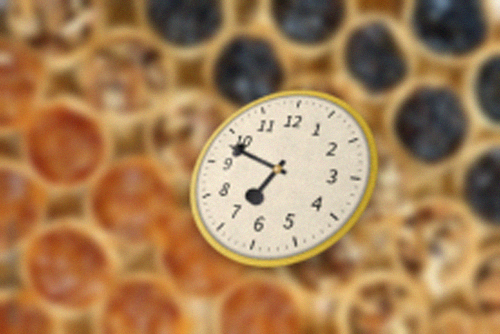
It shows 6 h 48 min
